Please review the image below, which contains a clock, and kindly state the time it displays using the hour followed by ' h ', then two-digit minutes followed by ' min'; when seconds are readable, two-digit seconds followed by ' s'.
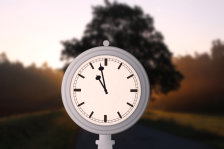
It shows 10 h 58 min
